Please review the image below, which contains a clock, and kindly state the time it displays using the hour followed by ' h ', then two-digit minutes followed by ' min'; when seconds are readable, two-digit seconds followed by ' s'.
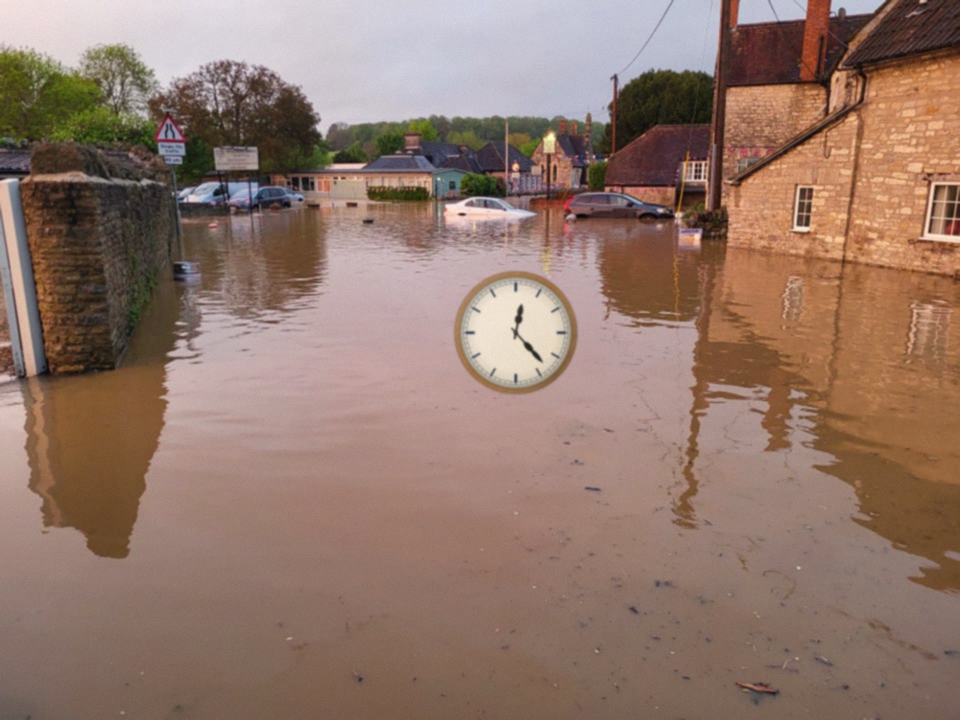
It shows 12 h 23 min
